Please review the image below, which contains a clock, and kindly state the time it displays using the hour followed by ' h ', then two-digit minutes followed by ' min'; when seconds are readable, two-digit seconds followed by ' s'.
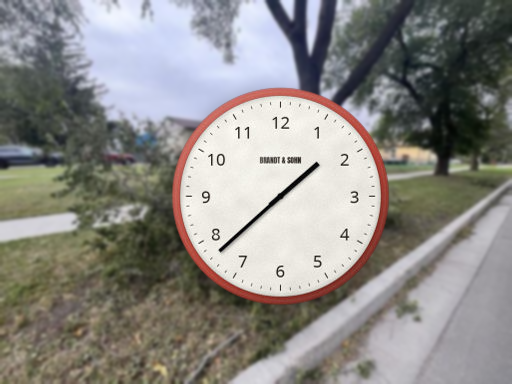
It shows 1 h 38 min
